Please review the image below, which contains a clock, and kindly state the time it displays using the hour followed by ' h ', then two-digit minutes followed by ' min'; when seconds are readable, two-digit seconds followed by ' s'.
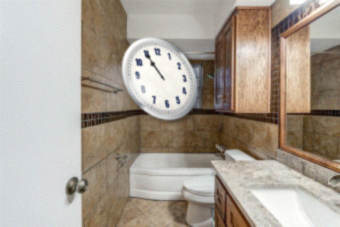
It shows 10 h 55 min
